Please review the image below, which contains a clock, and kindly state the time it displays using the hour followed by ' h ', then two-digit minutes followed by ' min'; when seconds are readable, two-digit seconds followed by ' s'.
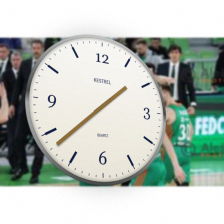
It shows 1 h 38 min
